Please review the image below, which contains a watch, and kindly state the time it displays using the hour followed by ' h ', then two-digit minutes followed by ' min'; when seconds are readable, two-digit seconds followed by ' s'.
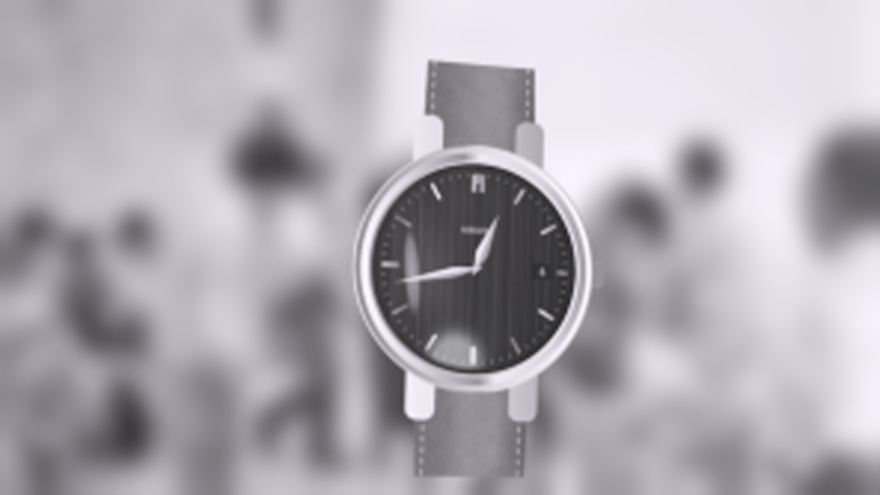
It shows 12 h 43 min
